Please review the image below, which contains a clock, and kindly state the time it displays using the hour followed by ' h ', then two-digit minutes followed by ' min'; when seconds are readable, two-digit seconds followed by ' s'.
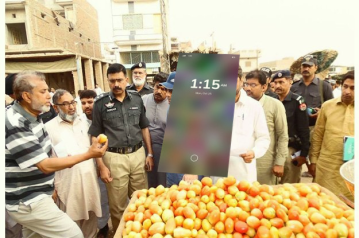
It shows 1 h 15 min
